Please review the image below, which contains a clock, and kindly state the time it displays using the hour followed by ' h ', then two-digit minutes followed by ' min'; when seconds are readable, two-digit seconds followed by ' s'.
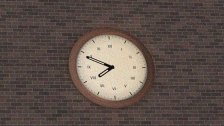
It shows 7 h 49 min
